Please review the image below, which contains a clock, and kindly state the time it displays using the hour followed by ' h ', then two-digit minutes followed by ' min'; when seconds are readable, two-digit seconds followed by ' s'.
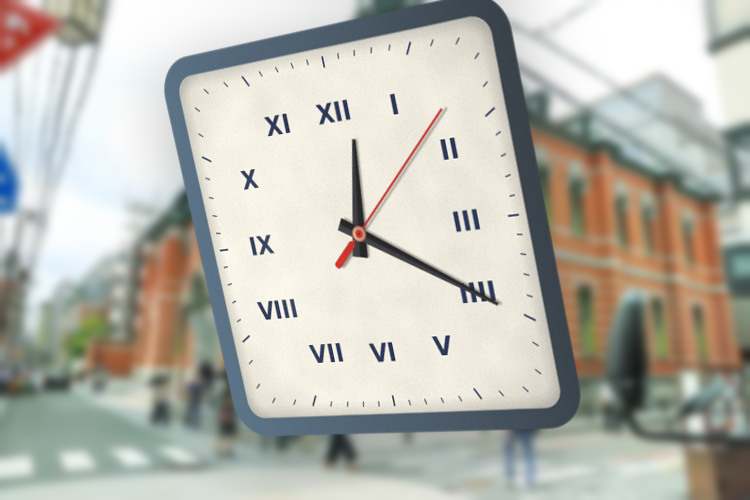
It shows 12 h 20 min 08 s
